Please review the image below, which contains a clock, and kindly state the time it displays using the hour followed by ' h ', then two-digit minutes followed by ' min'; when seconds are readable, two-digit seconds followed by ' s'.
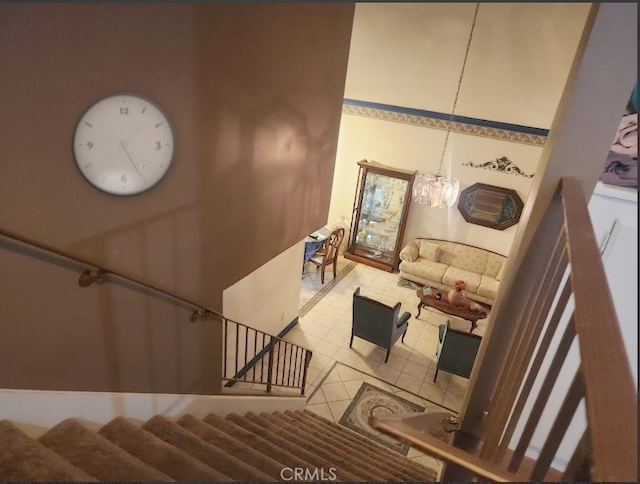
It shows 1 h 25 min
